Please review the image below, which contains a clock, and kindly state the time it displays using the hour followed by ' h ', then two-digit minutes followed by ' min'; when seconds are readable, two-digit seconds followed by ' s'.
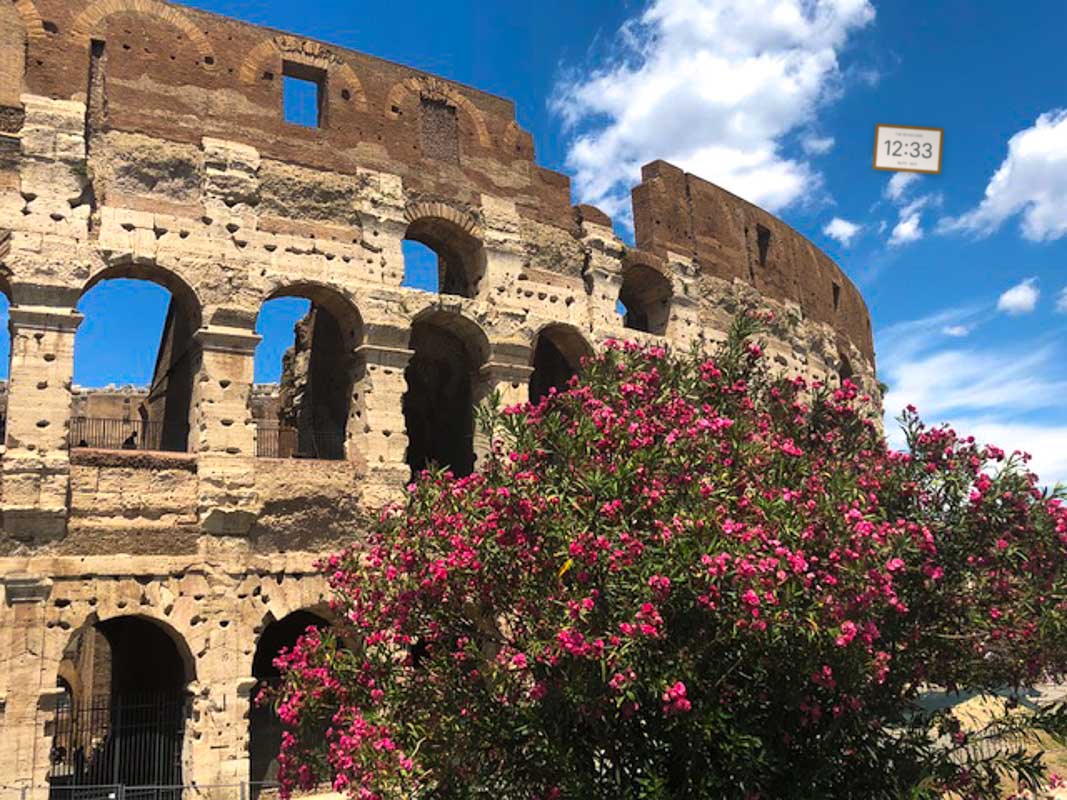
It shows 12 h 33 min
